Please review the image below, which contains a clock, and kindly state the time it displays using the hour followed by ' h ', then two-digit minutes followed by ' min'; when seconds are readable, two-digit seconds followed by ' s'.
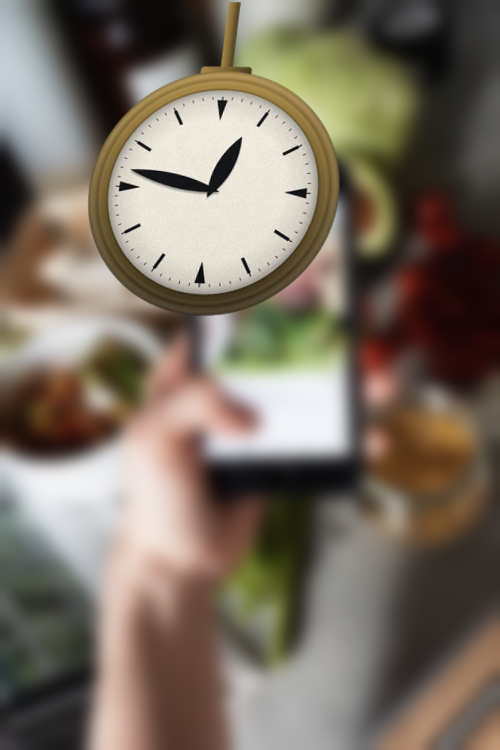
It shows 12 h 47 min
